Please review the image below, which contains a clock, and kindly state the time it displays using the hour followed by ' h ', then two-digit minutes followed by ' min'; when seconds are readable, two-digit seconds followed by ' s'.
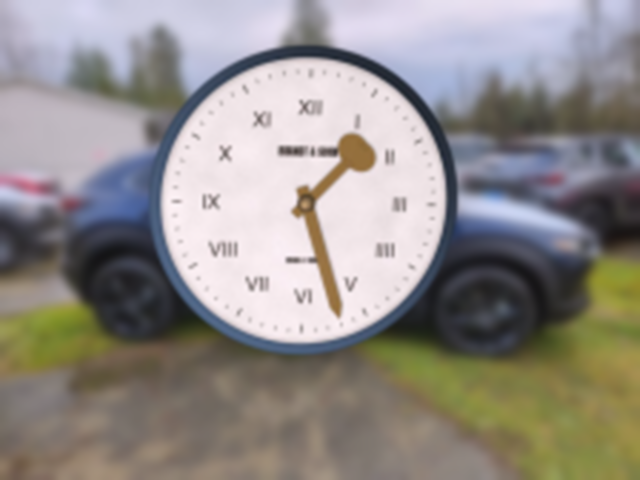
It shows 1 h 27 min
